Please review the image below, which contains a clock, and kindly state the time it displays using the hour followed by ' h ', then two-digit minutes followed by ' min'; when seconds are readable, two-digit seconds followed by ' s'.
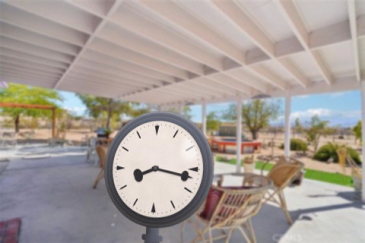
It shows 8 h 17 min
